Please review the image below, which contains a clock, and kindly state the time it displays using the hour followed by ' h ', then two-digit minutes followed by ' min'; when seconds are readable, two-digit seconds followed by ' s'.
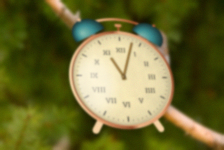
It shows 11 h 03 min
